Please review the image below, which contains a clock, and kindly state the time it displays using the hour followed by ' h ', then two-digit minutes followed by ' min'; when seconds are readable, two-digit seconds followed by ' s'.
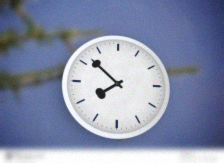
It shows 7 h 52 min
